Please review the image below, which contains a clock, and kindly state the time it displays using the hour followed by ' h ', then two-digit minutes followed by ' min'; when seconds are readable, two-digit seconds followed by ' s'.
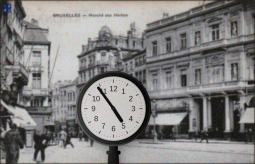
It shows 4 h 54 min
